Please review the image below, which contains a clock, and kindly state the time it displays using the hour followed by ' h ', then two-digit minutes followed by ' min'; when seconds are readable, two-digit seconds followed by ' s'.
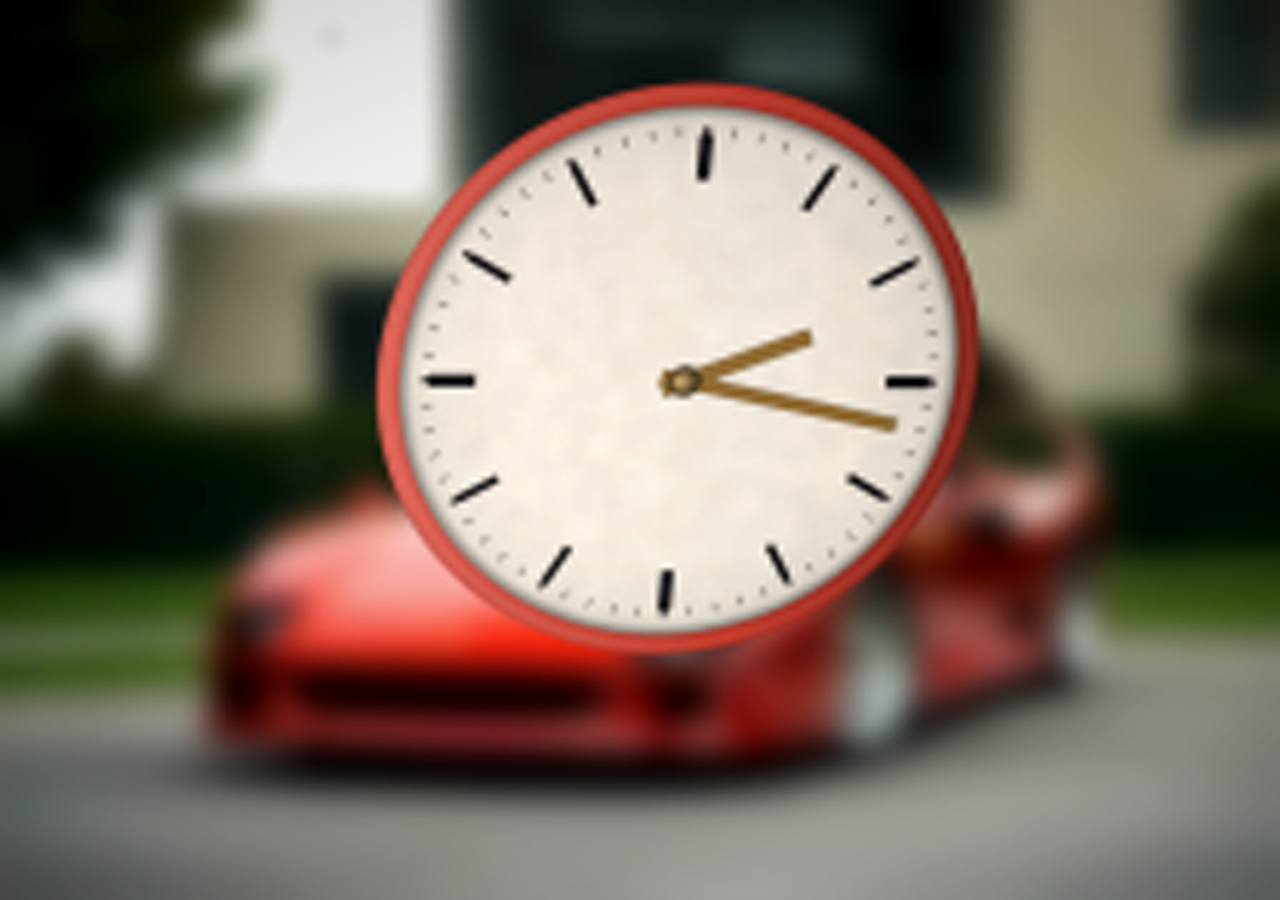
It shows 2 h 17 min
